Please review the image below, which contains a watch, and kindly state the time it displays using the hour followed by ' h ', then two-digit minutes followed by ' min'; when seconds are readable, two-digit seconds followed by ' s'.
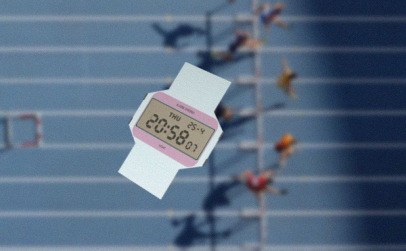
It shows 20 h 58 min 07 s
